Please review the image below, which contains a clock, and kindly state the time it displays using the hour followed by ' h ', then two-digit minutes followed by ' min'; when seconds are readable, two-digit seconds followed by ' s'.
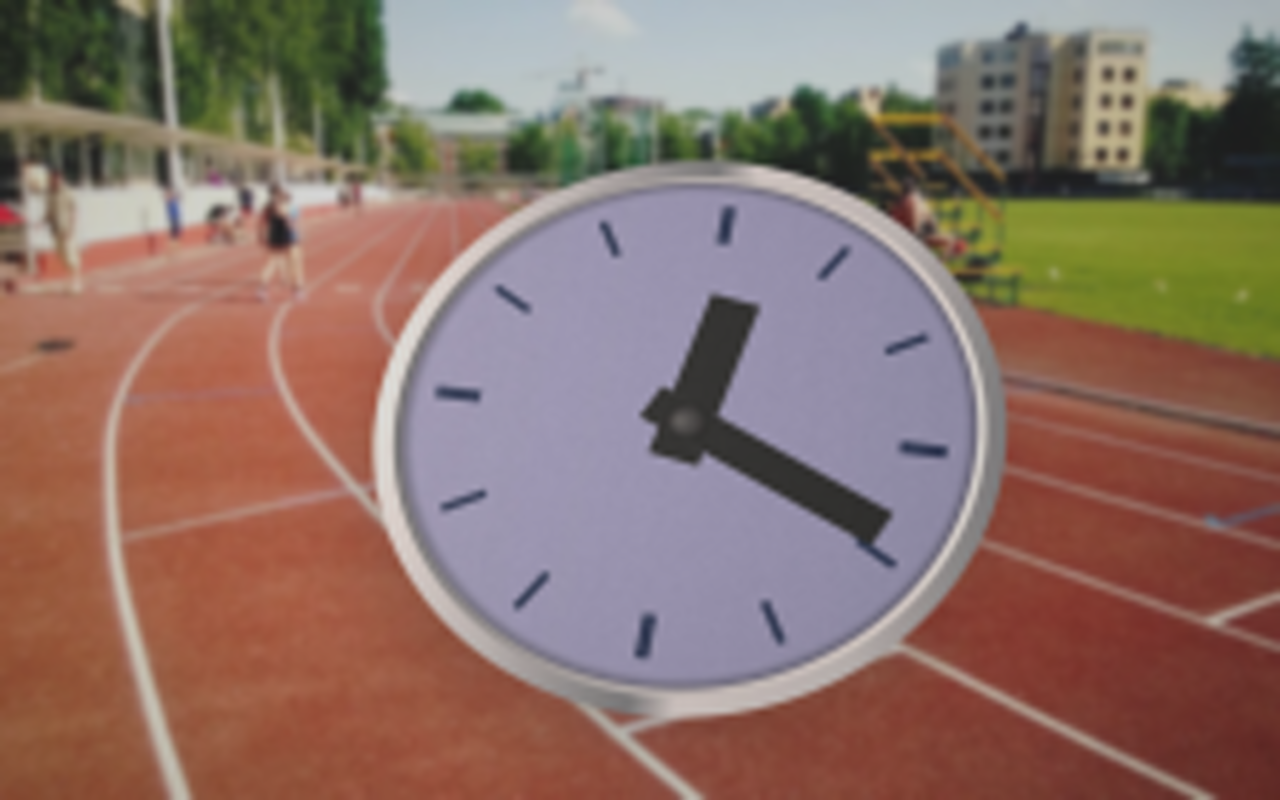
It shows 12 h 19 min
